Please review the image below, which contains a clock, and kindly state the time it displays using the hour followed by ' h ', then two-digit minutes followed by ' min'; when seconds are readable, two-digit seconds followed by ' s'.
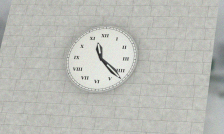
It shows 11 h 22 min
